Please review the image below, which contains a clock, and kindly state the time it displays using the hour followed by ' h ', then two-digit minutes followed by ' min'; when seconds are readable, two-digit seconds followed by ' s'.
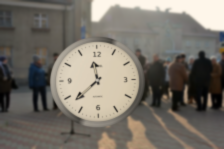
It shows 11 h 38 min
